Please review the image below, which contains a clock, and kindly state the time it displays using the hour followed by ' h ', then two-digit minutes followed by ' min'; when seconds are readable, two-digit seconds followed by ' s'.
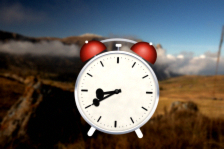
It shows 8 h 40 min
